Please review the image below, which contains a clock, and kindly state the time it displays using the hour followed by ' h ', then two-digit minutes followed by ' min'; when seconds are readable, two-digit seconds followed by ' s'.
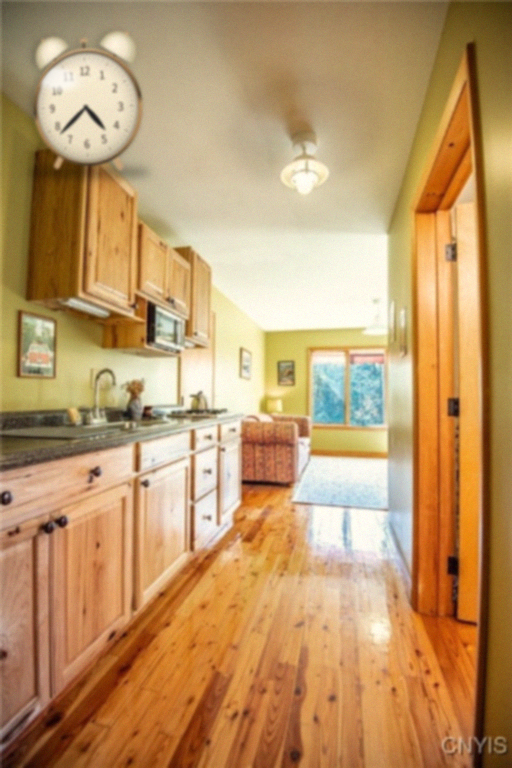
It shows 4 h 38 min
